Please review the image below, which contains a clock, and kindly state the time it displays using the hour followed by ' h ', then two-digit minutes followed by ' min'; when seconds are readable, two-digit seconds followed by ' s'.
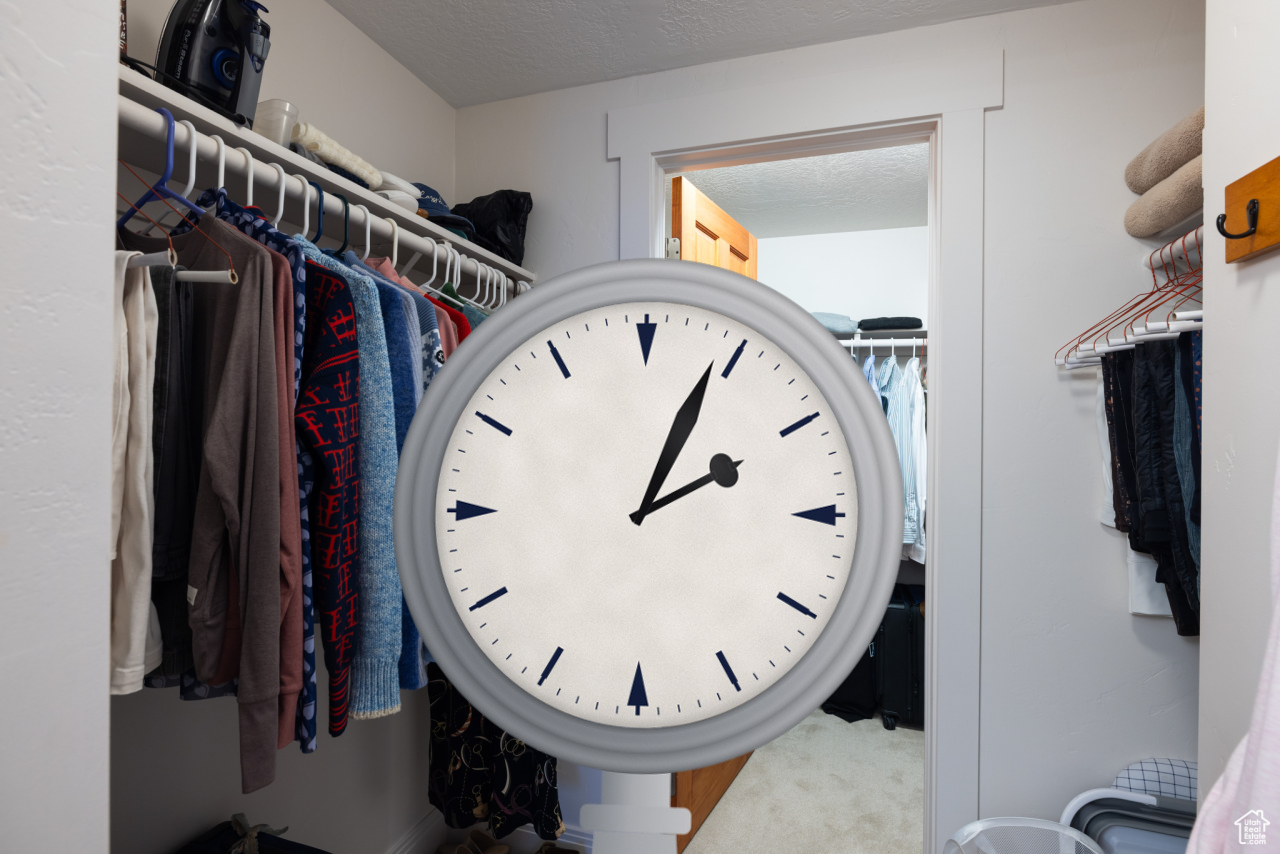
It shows 2 h 04 min
